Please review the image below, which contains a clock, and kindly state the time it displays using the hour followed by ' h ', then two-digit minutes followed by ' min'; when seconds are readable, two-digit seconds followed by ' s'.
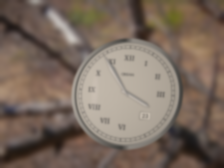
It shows 3 h 54 min
